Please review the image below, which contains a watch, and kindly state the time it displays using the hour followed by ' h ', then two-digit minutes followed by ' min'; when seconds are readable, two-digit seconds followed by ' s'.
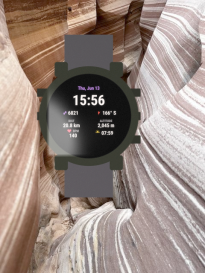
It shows 15 h 56 min
